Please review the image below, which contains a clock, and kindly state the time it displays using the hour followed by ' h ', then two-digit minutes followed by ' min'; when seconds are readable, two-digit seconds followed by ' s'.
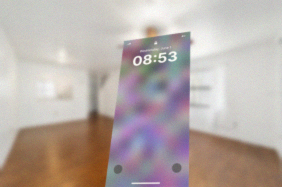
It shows 8 h 53 min
